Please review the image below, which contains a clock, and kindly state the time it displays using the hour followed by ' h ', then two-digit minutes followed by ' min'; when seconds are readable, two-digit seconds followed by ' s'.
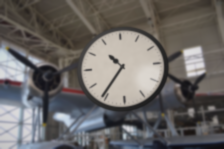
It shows 10 h 36 min
